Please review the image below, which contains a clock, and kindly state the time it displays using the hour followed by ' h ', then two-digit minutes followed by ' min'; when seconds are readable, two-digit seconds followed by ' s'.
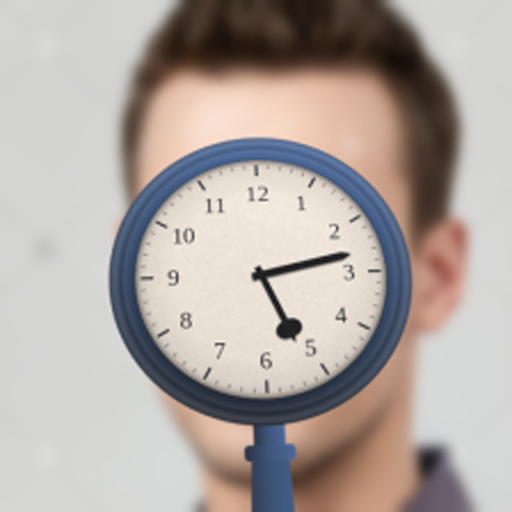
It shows 5 h 13 min
